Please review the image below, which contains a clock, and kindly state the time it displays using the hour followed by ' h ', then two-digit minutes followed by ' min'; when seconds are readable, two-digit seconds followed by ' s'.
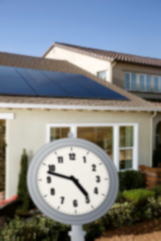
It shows 4 h 48 min
